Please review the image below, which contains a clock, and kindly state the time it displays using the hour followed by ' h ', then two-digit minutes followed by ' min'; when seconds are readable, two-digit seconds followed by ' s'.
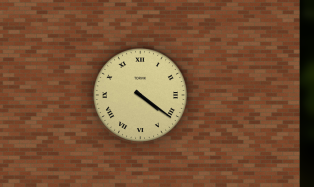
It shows 4 h 21 min
